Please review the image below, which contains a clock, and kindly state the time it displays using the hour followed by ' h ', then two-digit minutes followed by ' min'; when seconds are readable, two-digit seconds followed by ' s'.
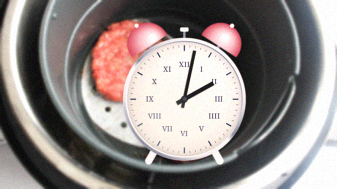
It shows 2 h 02 min
